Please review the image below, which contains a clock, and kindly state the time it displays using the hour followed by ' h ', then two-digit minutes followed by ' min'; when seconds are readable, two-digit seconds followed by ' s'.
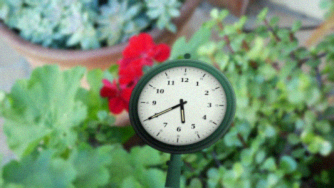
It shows 5 h 40 min
